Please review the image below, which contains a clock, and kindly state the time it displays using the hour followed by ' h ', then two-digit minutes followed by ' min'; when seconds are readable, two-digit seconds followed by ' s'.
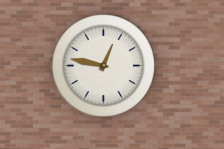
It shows 12 h 47 min
